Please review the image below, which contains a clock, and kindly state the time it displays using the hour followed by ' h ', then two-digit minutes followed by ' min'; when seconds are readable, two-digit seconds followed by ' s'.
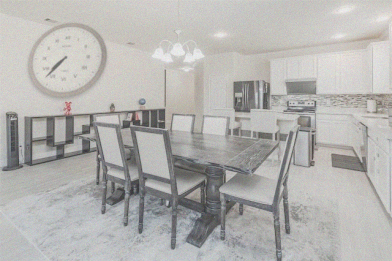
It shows 7 h 37 min
